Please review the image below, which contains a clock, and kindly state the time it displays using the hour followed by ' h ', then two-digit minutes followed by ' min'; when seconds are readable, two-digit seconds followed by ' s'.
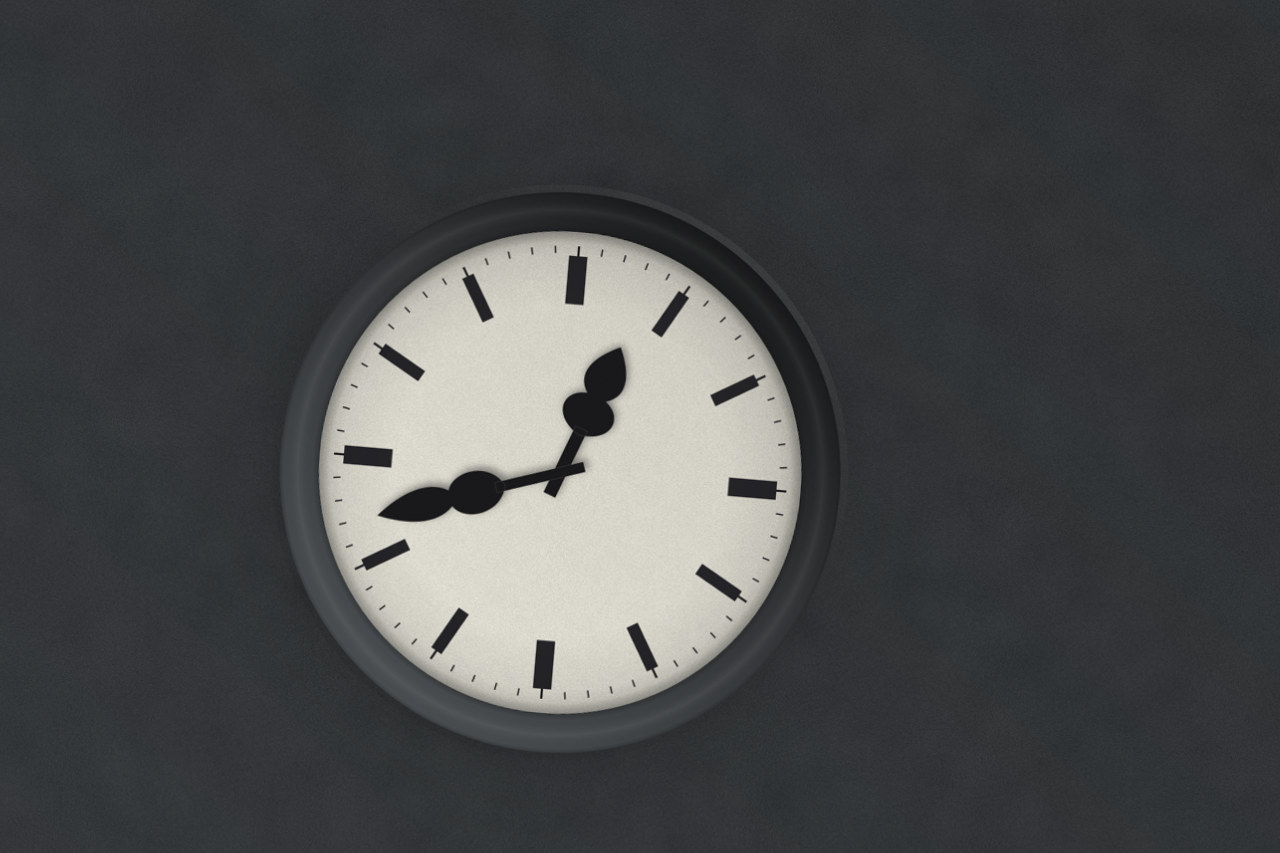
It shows 12 h 42 min
